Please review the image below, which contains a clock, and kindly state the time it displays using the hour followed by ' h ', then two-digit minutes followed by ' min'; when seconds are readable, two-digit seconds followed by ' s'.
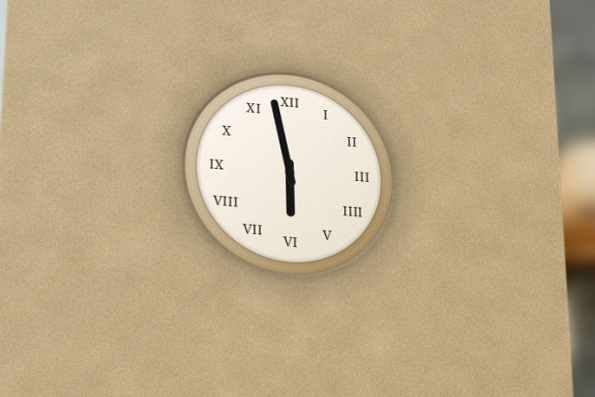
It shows 5 h 58 min
